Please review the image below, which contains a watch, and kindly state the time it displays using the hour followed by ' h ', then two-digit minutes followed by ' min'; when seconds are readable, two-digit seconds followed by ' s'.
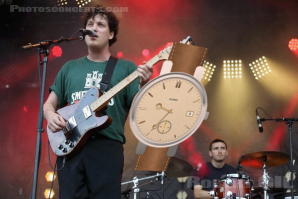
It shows 9 h 35 min
